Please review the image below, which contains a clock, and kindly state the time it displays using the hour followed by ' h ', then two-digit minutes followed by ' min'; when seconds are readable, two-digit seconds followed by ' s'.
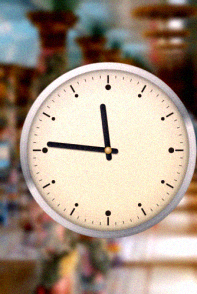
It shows 11 h 46 min
